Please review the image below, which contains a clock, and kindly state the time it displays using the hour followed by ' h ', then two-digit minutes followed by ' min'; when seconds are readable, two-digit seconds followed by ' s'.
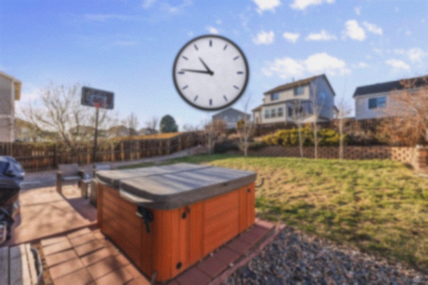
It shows 10 h 46 min
